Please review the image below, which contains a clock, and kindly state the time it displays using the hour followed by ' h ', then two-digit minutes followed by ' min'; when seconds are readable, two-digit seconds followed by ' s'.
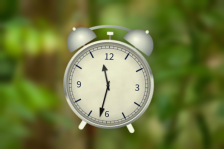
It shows 11 h 32 min
